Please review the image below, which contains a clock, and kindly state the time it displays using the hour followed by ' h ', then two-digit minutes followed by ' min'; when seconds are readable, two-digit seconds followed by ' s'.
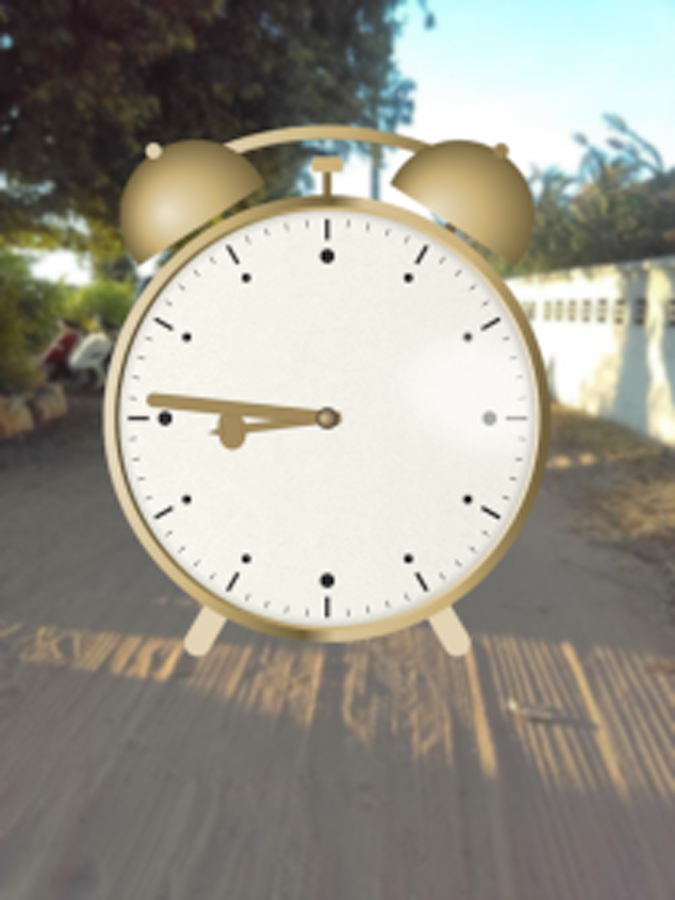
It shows 8 h 46 min
